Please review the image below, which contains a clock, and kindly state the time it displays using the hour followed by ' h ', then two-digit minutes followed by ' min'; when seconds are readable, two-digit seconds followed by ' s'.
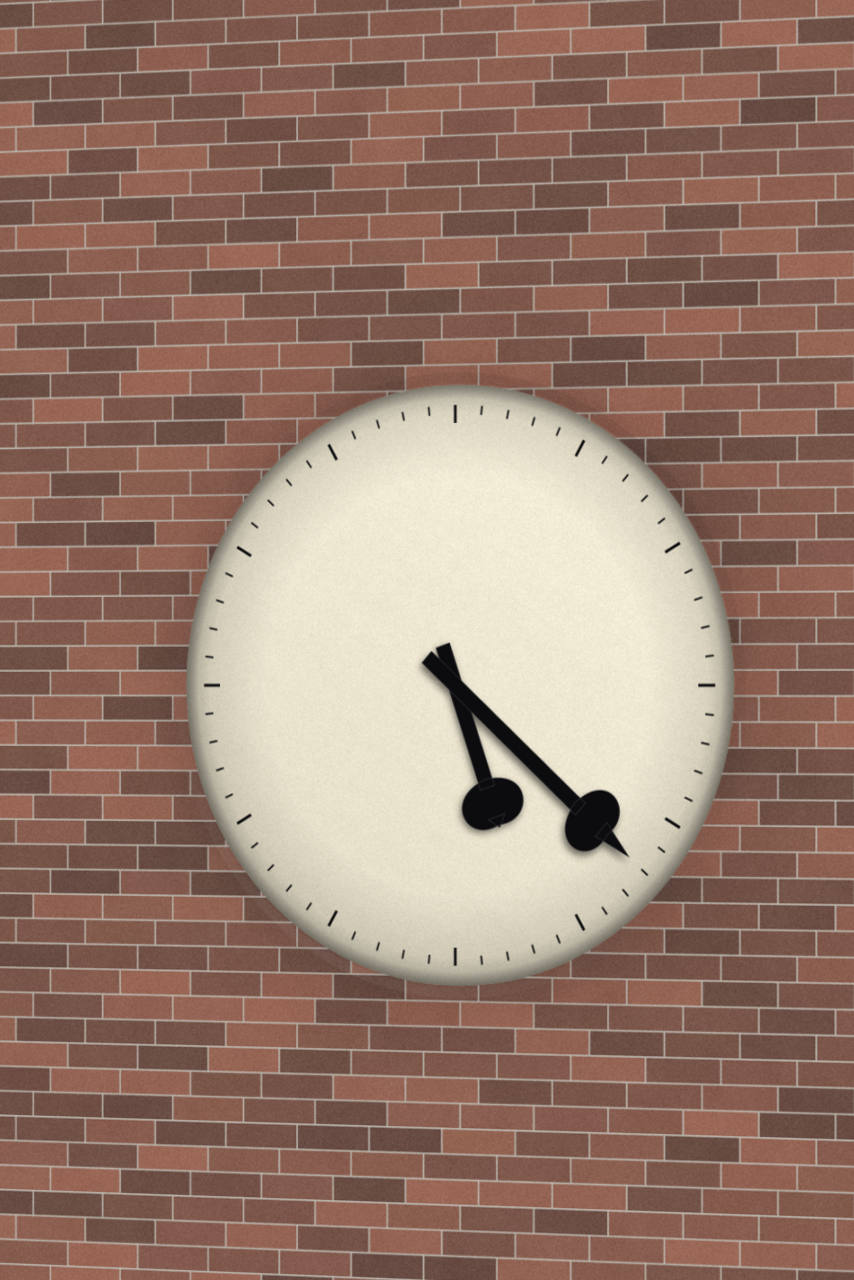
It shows 5 h 22 min
